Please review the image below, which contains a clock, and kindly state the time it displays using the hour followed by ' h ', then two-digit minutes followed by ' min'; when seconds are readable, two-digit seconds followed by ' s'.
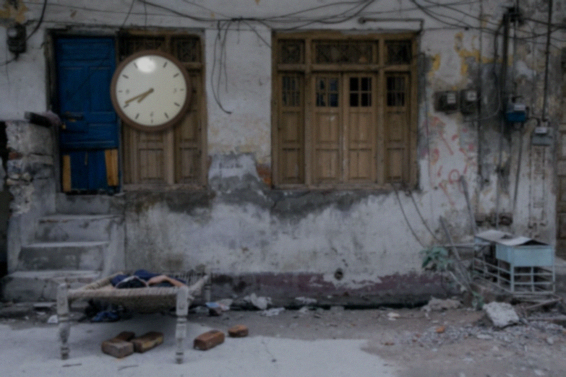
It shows 7 h 41 min
